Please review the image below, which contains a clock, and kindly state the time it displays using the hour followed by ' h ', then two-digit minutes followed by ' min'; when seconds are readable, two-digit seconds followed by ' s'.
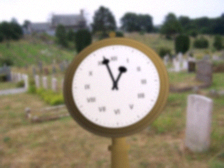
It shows 12 h 57 min
